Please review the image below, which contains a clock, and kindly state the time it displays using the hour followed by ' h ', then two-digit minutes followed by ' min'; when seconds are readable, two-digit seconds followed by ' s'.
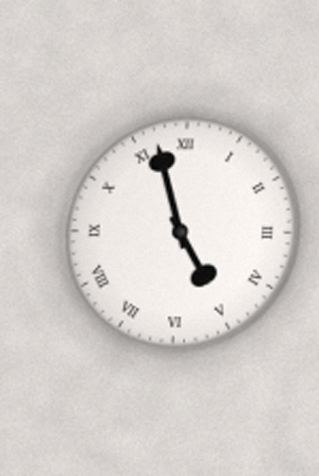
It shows 4 h 57 min
